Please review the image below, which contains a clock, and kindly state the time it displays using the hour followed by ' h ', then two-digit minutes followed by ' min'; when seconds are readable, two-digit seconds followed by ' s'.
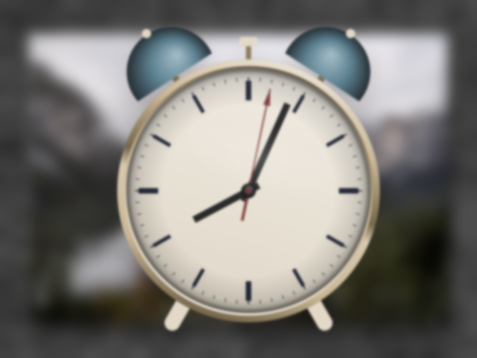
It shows 8 h 04 min 02 s
